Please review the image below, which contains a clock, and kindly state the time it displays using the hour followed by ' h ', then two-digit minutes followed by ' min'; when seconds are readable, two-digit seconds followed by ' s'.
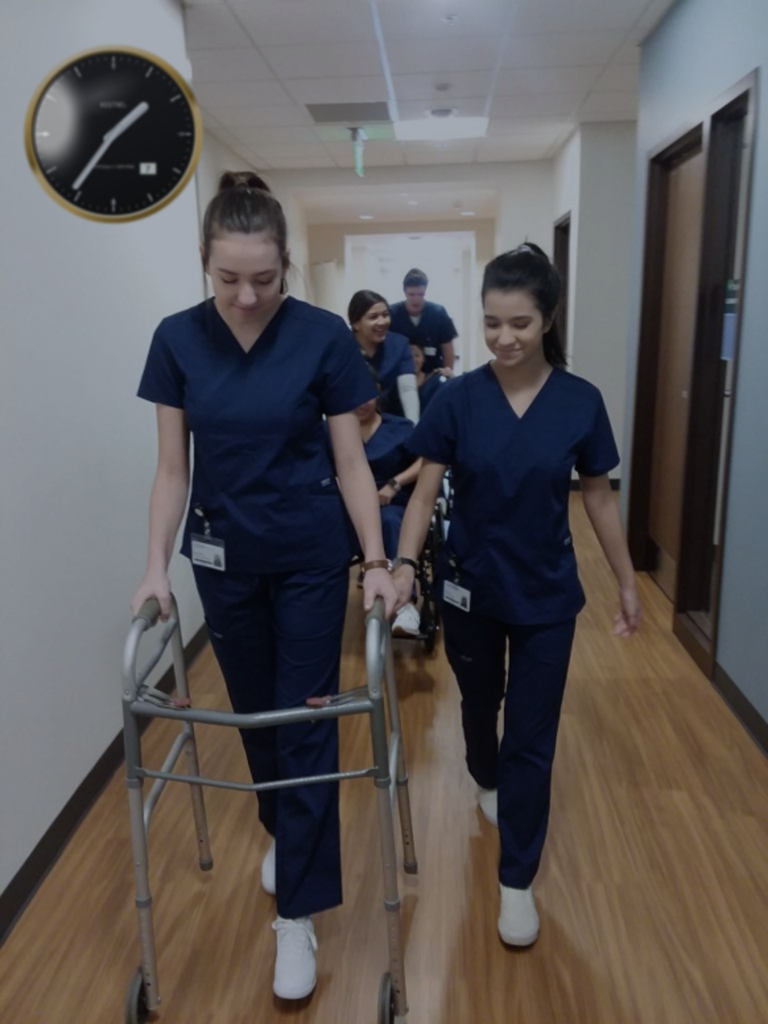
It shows 1 h 36 min
